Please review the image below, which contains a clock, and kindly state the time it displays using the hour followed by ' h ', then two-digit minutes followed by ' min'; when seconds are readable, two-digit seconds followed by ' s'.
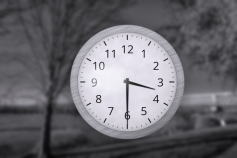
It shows 3 h 30 min
